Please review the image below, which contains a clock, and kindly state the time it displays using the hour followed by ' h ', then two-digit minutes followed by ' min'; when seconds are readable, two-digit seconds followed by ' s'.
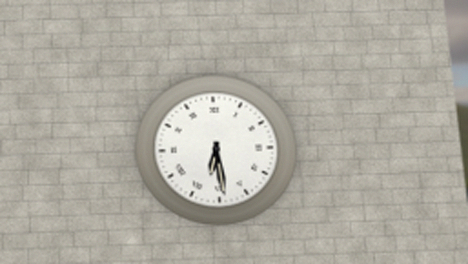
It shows 6 h 29 min
